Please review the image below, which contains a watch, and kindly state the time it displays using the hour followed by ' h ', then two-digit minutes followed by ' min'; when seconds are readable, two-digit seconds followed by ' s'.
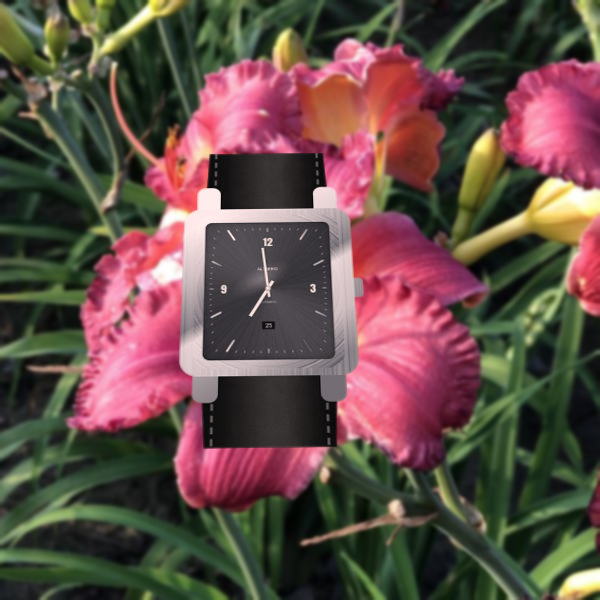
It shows 6 h 59 min
